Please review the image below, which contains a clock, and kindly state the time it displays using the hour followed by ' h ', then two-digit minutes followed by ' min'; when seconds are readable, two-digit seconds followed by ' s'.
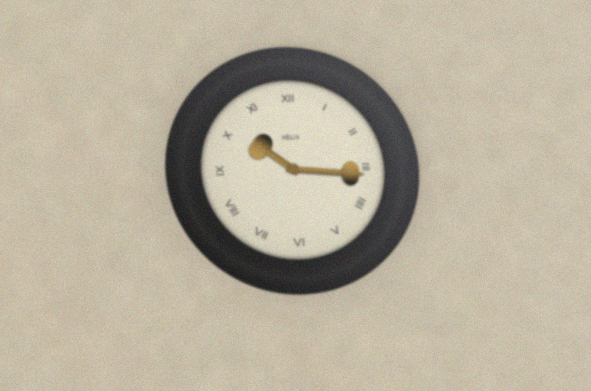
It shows 10 h 16 min
